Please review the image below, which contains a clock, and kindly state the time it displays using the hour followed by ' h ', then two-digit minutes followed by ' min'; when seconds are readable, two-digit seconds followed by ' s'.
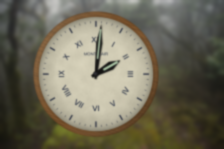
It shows 2 h 01 min
